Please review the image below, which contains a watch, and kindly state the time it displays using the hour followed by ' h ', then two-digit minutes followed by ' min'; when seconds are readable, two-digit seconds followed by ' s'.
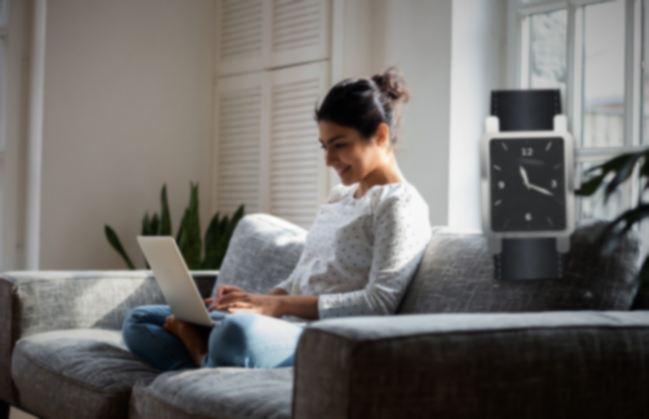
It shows 11 h 19 min
